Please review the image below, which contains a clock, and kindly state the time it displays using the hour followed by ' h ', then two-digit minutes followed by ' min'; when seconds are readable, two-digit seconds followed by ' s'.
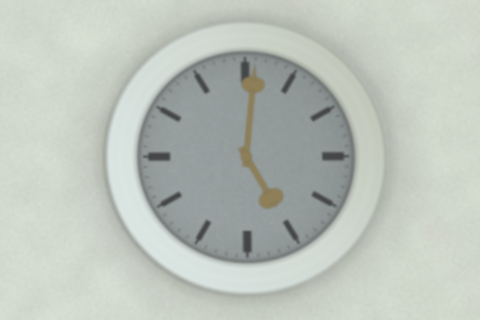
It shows 5 h 01 min
